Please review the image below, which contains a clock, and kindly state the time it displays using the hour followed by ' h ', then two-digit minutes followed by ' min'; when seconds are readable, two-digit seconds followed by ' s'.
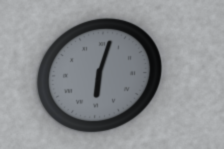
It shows 6 h 02 min
